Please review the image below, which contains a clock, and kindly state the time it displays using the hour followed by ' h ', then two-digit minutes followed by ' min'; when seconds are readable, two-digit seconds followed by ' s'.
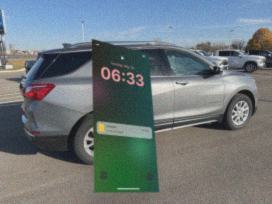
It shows 6 h 33 min
